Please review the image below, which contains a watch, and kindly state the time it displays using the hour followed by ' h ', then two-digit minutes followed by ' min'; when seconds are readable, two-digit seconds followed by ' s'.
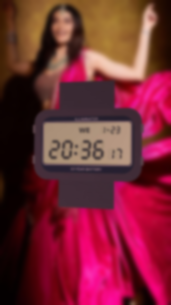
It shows 20 h 36 min
